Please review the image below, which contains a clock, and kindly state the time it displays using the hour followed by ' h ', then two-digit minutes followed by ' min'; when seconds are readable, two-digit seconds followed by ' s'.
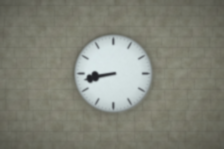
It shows 8 h 43 min
